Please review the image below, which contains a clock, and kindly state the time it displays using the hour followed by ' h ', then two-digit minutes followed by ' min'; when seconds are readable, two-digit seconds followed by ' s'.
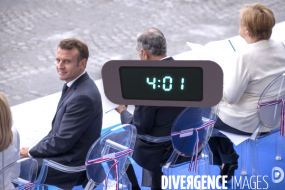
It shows 4 h 01 min
